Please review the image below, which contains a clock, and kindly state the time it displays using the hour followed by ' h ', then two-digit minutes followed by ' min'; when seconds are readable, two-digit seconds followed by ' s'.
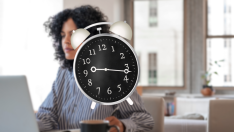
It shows 9 h 17 min
